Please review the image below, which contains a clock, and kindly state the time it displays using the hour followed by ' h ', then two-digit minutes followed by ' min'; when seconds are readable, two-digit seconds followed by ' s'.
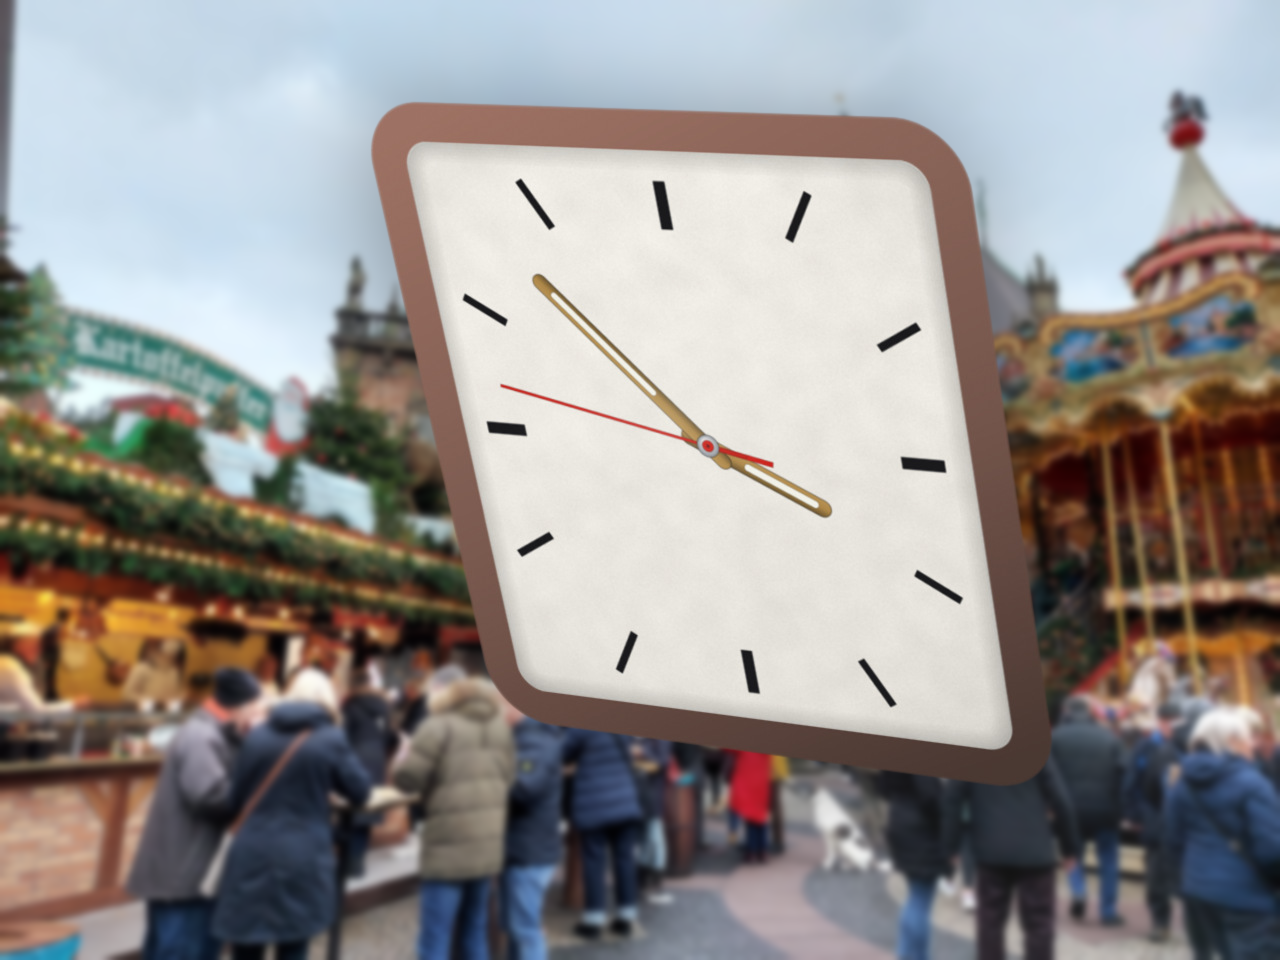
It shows 3 h 52 min 47 s
